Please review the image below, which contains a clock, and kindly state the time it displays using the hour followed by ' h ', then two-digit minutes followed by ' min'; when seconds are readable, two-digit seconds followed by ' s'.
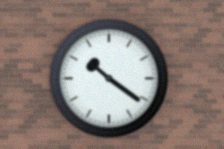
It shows 10 h 21 min
